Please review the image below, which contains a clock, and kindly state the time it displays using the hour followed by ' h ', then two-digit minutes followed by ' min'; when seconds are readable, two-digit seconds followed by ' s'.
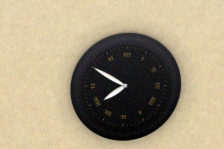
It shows 7 h 50 min
